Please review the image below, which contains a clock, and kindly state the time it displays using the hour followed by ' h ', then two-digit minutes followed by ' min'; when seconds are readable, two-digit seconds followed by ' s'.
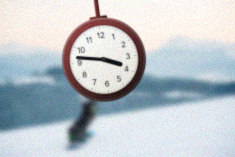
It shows 3 h 47 min
